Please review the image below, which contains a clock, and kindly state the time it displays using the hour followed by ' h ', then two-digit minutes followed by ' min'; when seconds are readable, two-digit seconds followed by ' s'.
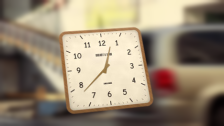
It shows 12 h 38 min
